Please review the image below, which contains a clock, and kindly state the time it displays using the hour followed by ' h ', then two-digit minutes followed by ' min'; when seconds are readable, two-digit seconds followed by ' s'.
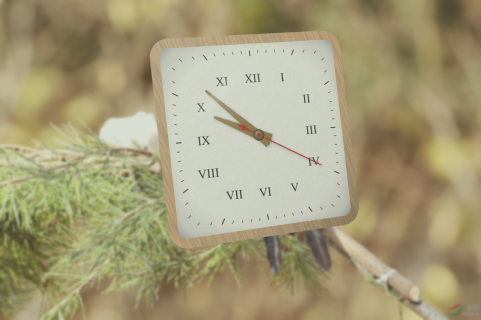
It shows 9 h 52 min 20 s
